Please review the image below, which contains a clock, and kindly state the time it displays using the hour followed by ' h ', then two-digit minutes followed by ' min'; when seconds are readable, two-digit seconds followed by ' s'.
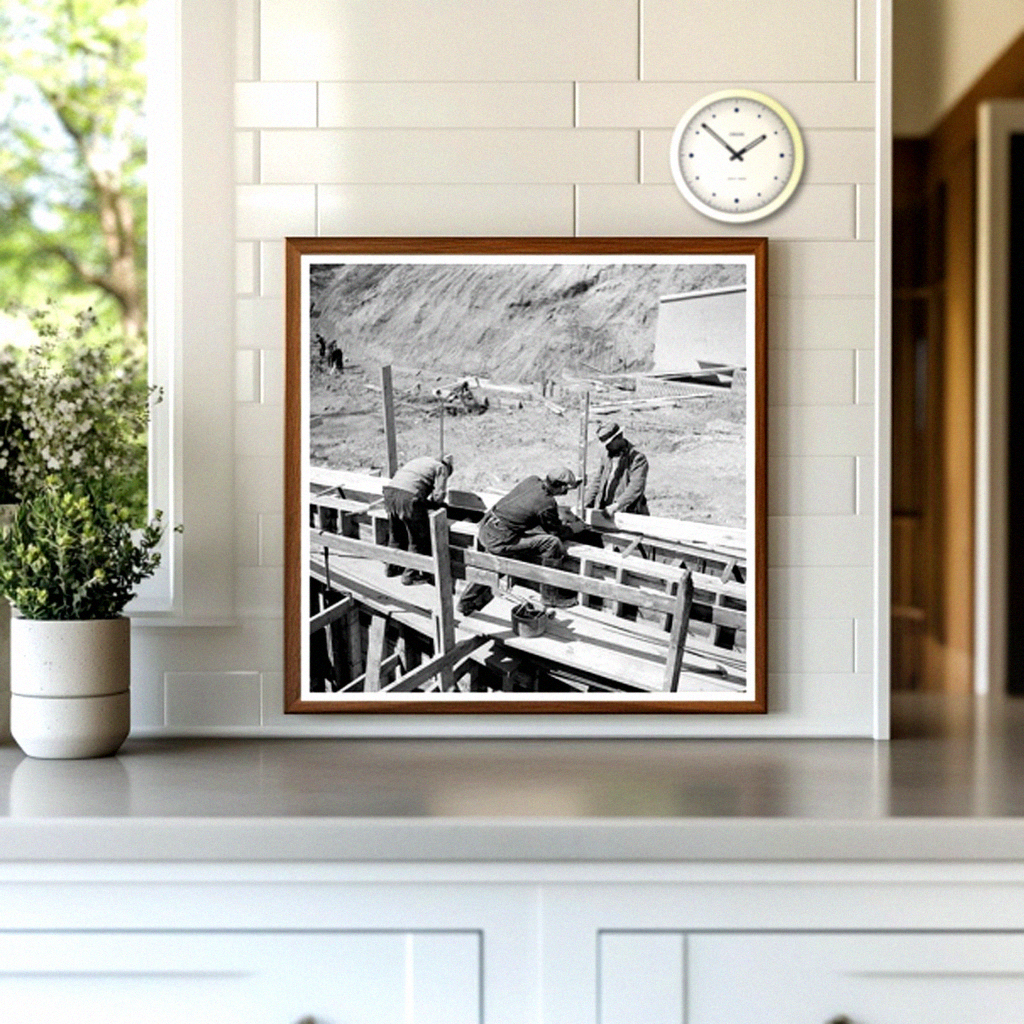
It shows 1 h 52 min
